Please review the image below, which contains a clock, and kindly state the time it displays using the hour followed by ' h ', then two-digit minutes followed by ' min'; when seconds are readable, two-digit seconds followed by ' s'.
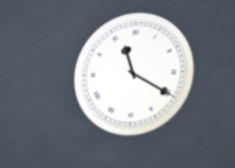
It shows 11 h 20 min
